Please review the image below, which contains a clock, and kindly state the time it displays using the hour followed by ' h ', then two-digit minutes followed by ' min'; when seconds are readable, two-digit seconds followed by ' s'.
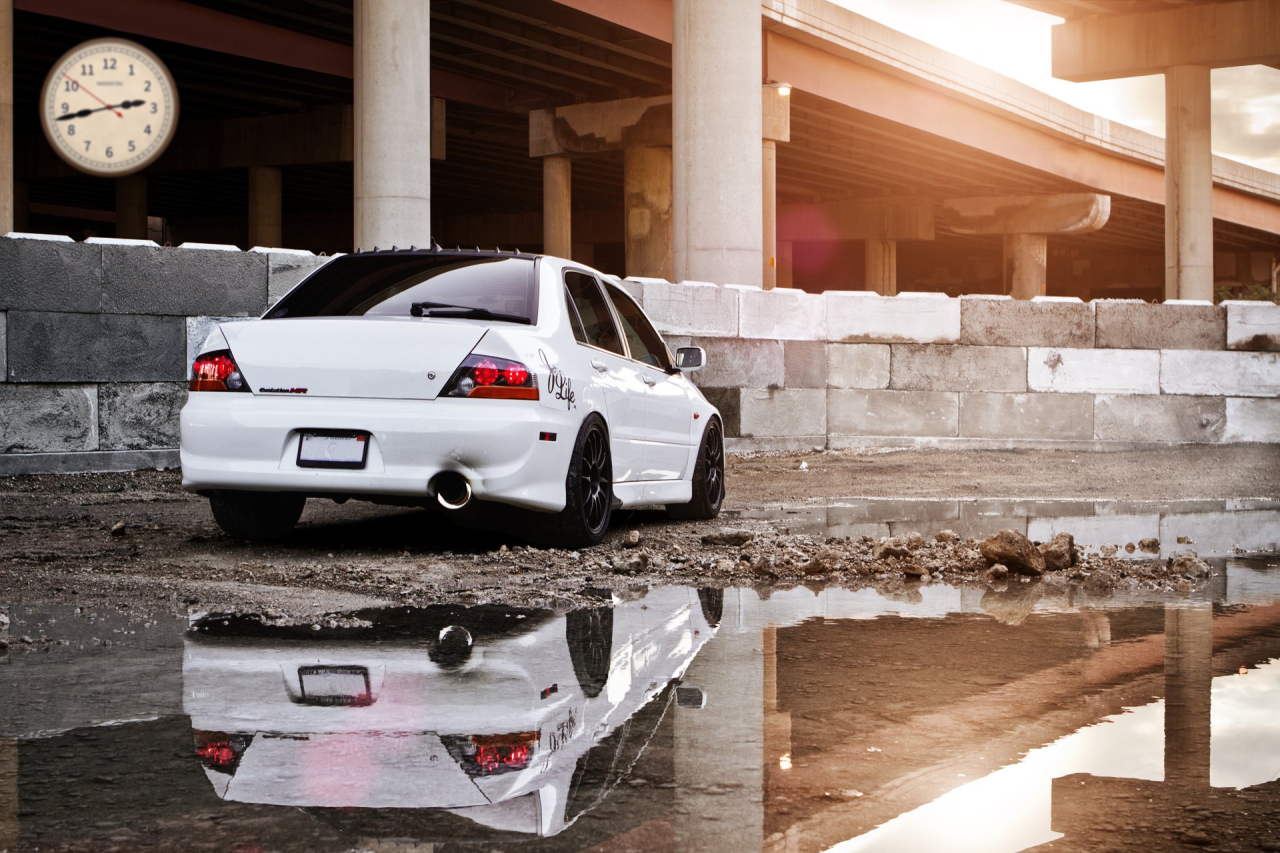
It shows 2 h 42 min 51 s
